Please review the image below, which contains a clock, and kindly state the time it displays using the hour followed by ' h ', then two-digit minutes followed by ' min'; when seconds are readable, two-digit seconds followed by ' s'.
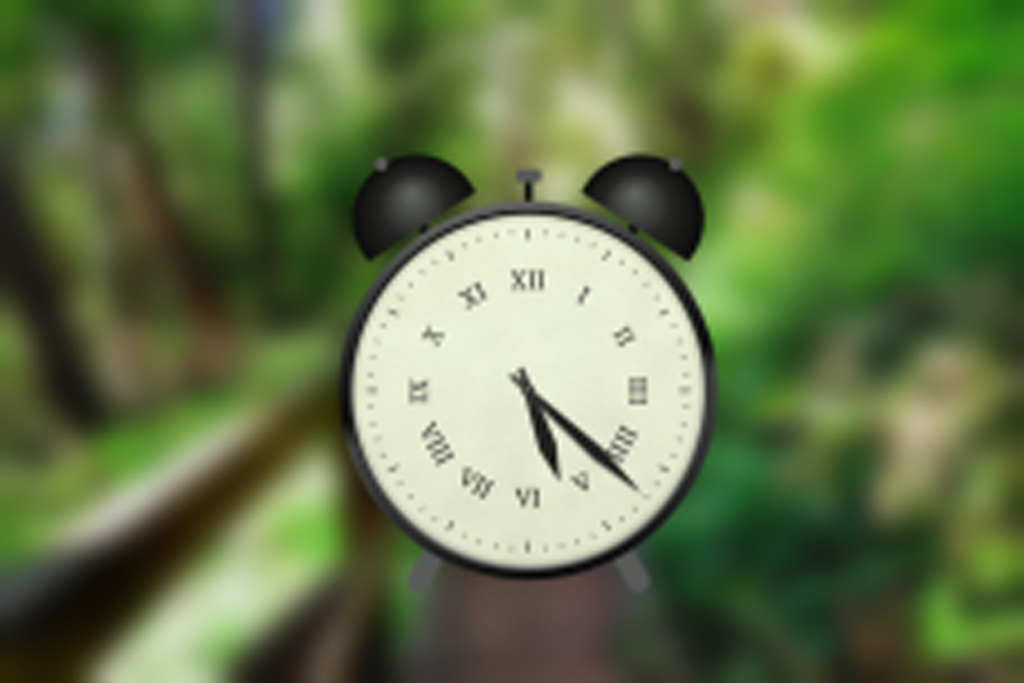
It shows 5 h 22 min
